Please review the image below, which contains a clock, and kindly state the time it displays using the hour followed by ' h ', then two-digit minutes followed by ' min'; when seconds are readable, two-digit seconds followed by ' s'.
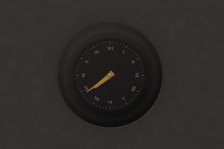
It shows 7 h 39 min
